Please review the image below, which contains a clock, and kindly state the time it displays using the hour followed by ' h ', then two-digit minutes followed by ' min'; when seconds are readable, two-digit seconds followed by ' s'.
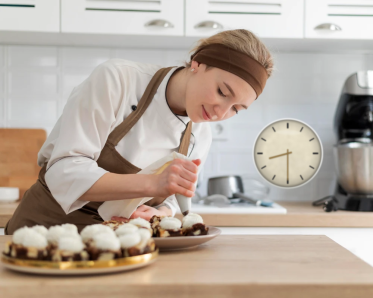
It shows 8 h 30 min
